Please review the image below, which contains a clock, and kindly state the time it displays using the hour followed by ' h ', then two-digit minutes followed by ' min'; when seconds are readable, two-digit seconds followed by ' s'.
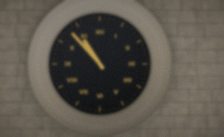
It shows 10 h 53 min
